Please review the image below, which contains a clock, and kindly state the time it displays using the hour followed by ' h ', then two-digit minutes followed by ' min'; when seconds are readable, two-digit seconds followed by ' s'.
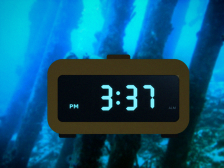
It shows 3 h 37 min
